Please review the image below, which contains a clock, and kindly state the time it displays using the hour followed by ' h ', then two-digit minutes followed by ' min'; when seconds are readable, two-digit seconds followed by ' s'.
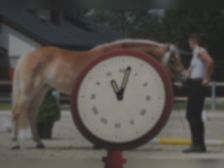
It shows 11 h 02 min
